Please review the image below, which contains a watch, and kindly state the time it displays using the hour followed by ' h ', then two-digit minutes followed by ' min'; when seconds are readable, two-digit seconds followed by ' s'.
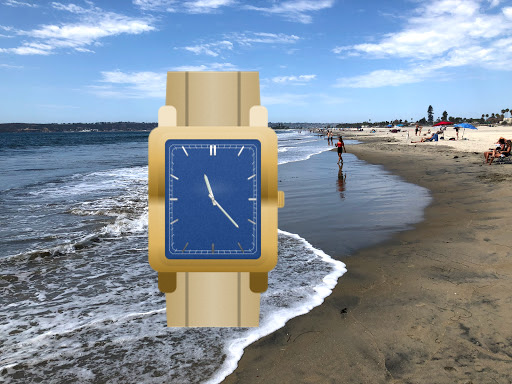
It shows 11 h 23 min
